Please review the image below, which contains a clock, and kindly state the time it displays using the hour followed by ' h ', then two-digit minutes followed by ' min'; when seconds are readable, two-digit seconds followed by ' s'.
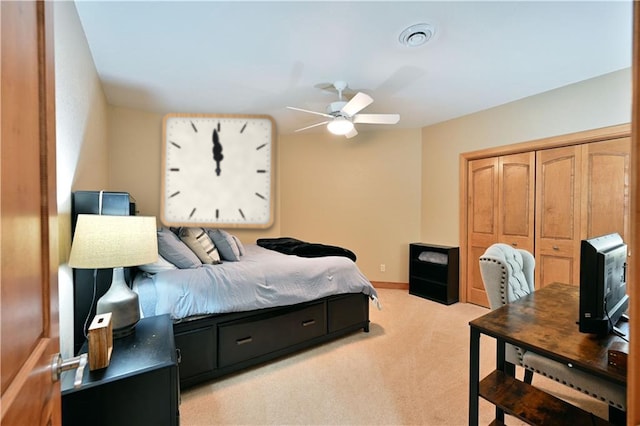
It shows 11 h 59 min
